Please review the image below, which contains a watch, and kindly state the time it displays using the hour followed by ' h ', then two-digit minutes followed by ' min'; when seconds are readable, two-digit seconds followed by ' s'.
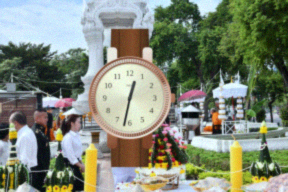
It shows 12 h 32 min
